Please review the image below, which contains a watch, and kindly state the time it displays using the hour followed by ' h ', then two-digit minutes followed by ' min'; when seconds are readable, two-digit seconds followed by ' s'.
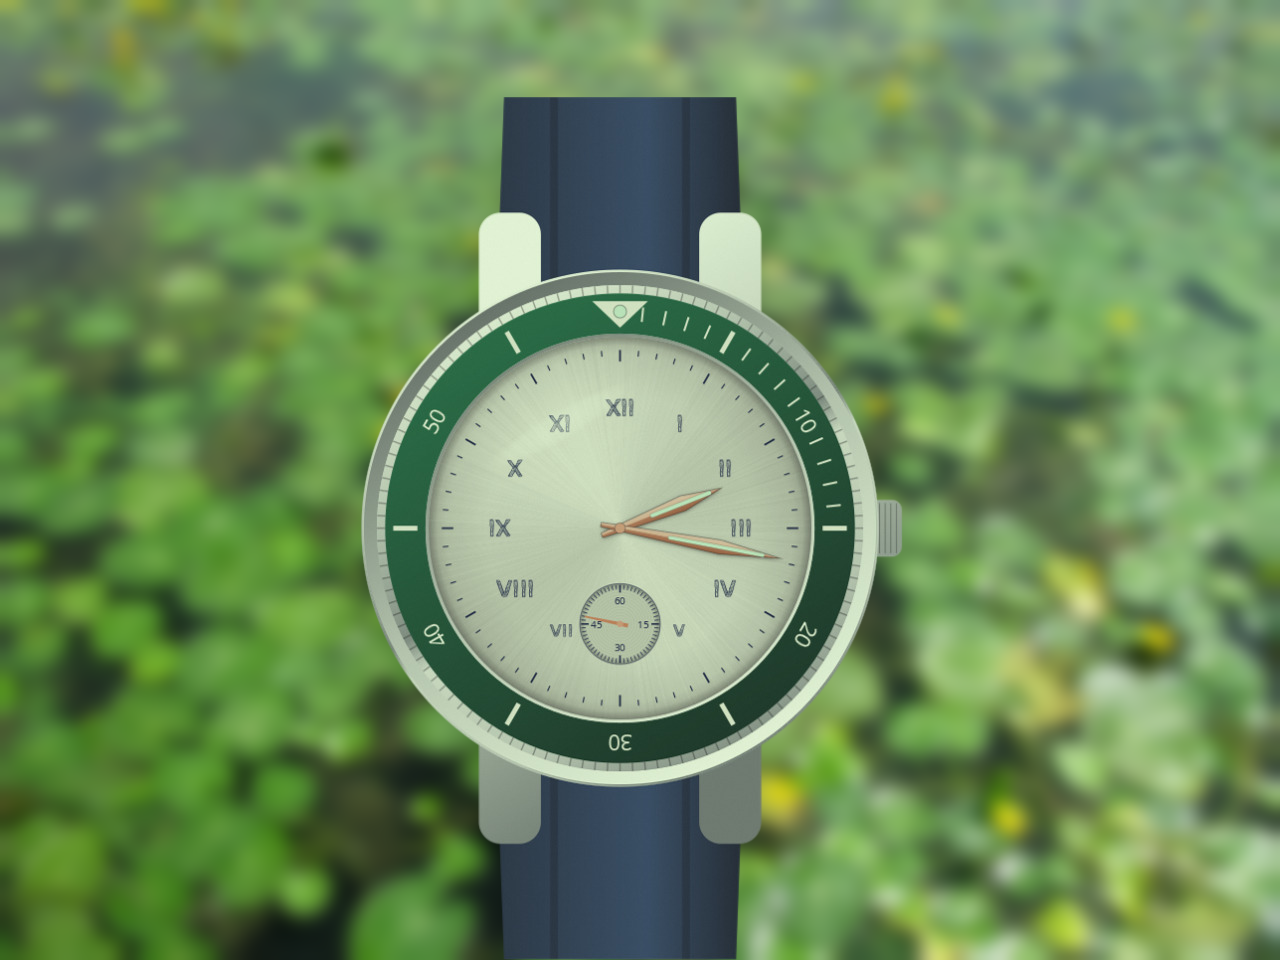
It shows 2 h 16 min 47 s
